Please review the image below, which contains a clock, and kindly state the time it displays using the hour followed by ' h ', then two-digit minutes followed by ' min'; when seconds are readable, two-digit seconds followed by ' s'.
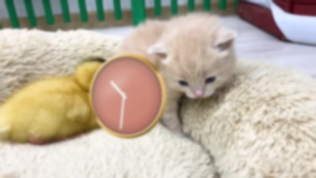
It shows 10 h 31 min
